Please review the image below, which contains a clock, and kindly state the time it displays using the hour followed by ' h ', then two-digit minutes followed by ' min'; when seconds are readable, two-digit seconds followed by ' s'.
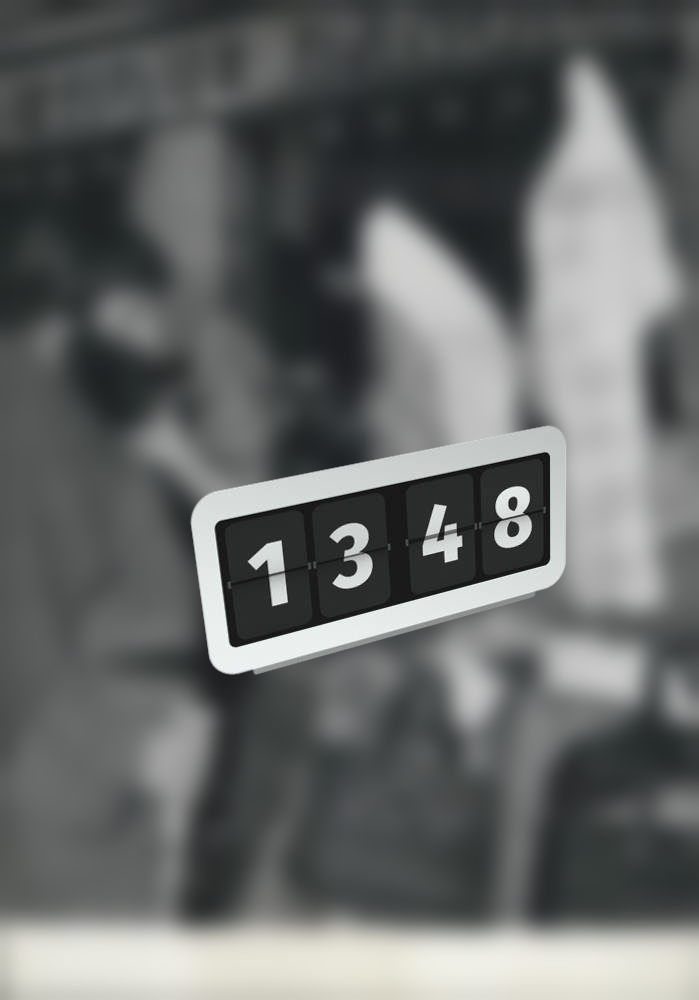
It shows 13 h 48 min
